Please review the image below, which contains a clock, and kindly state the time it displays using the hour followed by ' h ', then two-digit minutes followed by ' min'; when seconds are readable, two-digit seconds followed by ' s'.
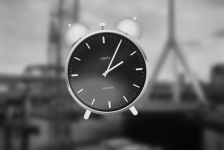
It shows 2 h 05 min
